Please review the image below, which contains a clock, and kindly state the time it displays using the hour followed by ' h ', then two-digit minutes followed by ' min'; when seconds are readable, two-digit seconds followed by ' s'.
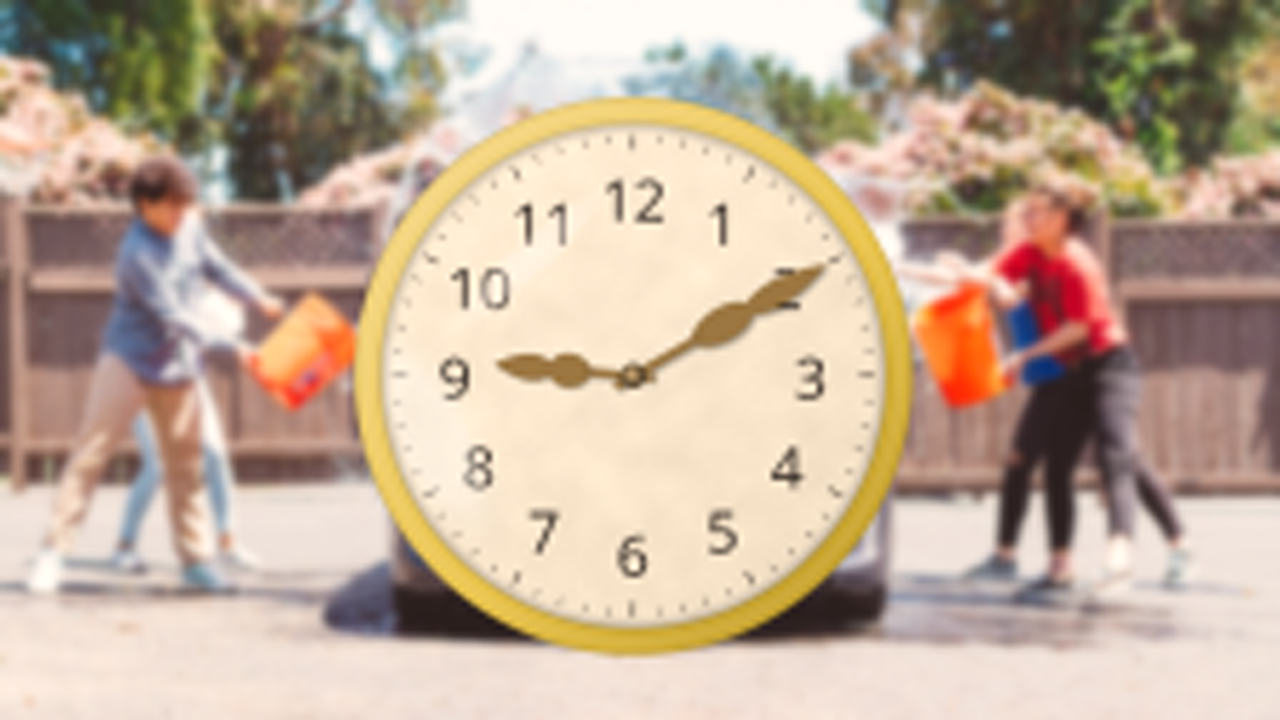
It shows 9 h 10 min
